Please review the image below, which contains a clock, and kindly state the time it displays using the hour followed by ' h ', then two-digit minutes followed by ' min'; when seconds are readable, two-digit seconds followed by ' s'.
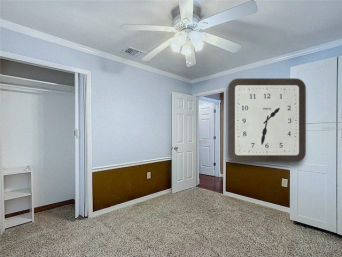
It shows 1 h 32 min
